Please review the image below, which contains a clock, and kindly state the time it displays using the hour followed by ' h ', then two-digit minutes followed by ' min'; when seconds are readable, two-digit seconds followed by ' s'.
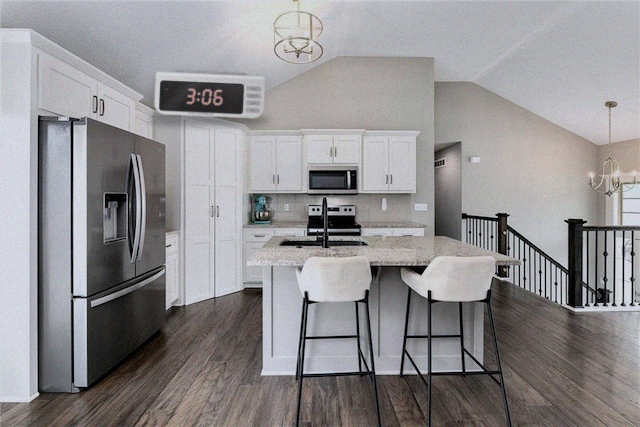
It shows 3 h 06 min
